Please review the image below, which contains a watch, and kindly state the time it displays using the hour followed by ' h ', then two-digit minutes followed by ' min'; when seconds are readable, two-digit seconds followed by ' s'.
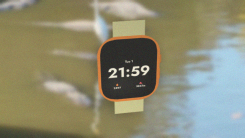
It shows 21 h 59 min
